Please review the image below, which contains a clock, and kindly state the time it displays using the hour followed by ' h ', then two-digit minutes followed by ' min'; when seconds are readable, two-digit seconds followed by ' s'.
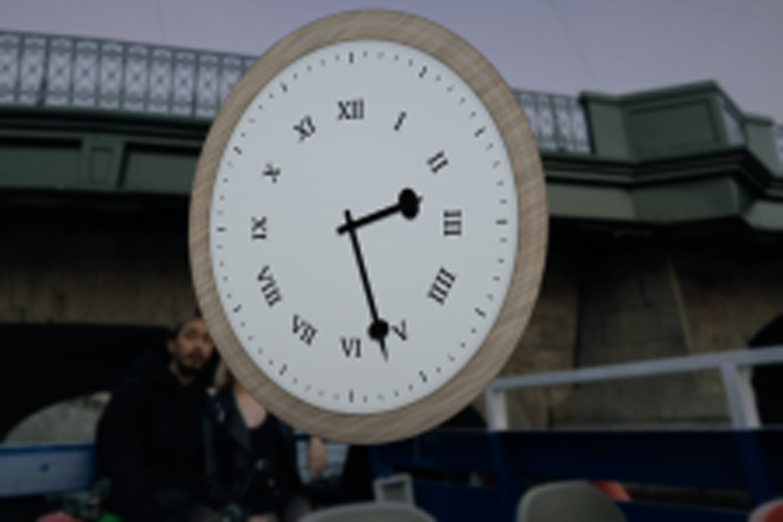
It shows 2 h 27 min
